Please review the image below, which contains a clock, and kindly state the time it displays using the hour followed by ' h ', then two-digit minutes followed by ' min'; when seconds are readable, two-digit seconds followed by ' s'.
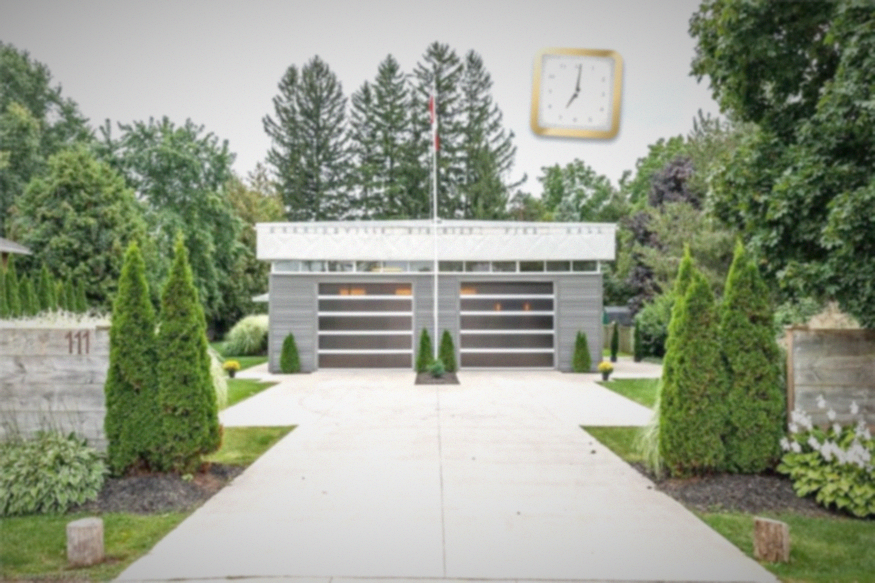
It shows 7 h 01 min
